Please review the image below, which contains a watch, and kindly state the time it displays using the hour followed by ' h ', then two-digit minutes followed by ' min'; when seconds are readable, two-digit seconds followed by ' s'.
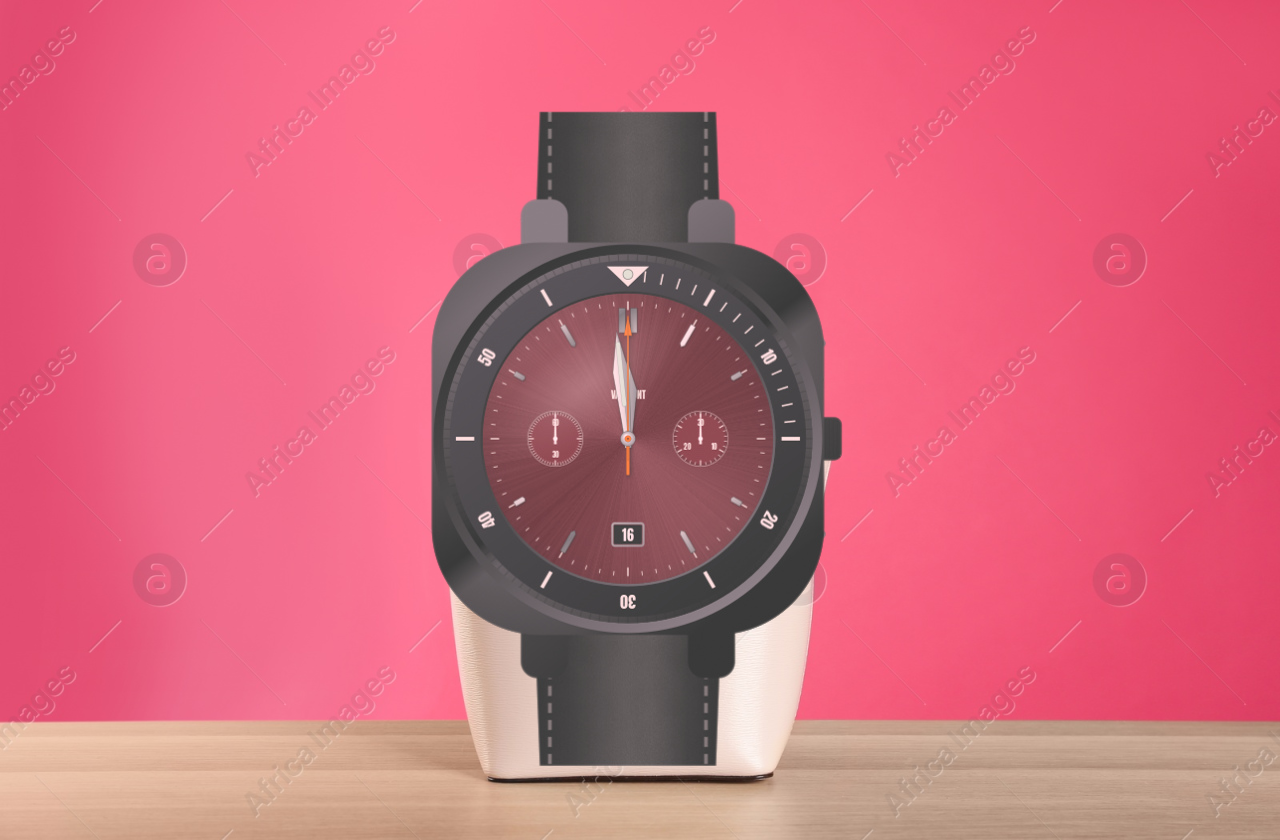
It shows 11 h 59 min
